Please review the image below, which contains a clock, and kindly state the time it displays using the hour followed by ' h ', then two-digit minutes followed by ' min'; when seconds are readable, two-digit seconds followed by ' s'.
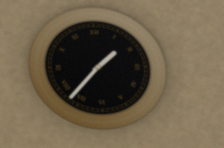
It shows 1 h 37 min
